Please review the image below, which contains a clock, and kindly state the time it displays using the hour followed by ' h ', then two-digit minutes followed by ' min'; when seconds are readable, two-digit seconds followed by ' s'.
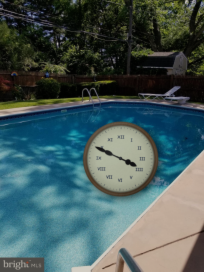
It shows 3 h 49 min
